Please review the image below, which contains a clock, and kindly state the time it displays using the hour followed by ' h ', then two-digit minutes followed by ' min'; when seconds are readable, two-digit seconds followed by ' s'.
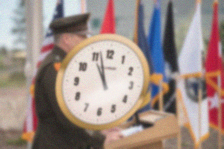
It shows 10 h 57 min
